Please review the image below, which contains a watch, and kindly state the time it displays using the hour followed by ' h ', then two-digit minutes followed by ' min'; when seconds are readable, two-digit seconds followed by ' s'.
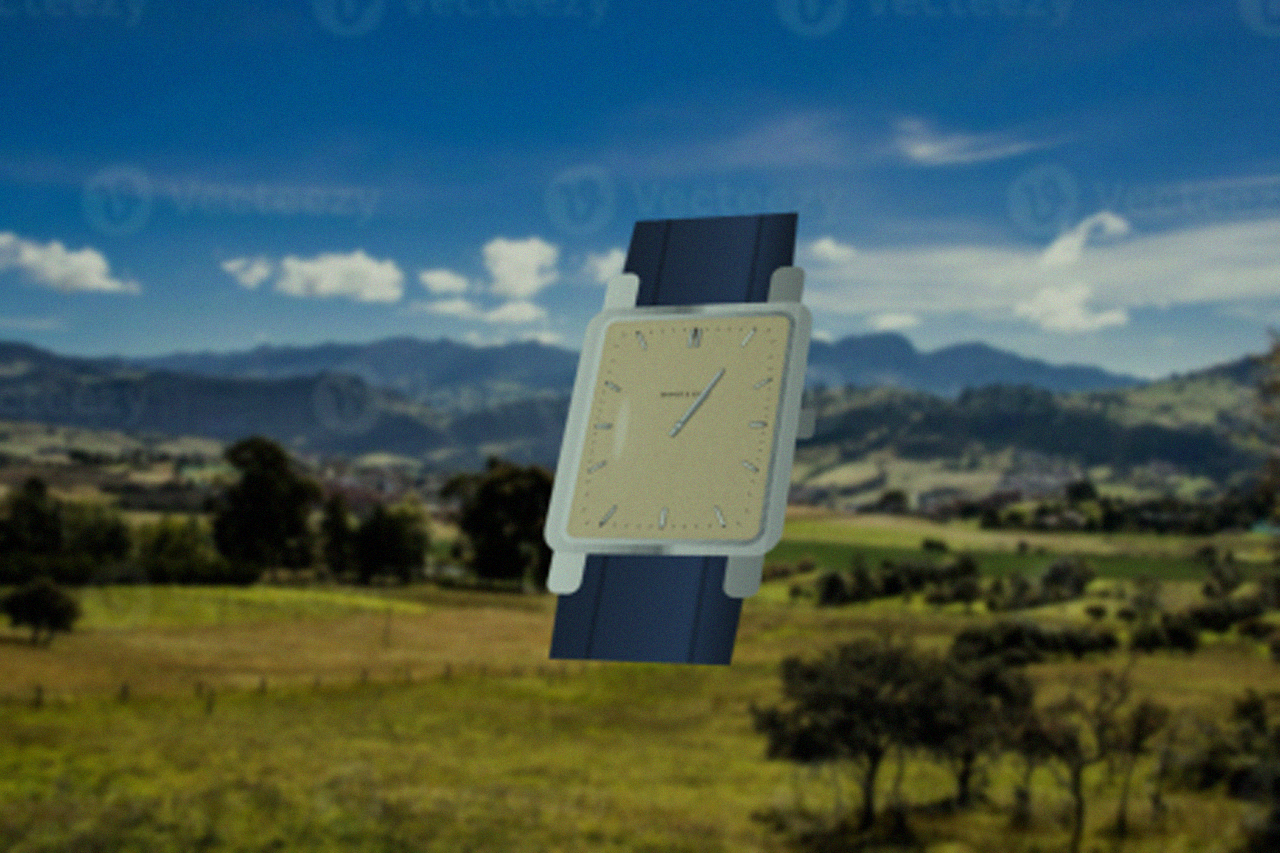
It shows 1 h 05 min
